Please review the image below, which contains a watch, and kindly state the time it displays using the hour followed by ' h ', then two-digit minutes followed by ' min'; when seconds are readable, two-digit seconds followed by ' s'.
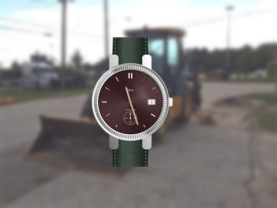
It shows 11 h 27 min
